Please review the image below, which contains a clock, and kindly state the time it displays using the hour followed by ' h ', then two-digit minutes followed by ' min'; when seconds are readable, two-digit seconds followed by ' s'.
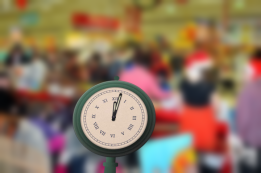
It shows 12 h 02 min
